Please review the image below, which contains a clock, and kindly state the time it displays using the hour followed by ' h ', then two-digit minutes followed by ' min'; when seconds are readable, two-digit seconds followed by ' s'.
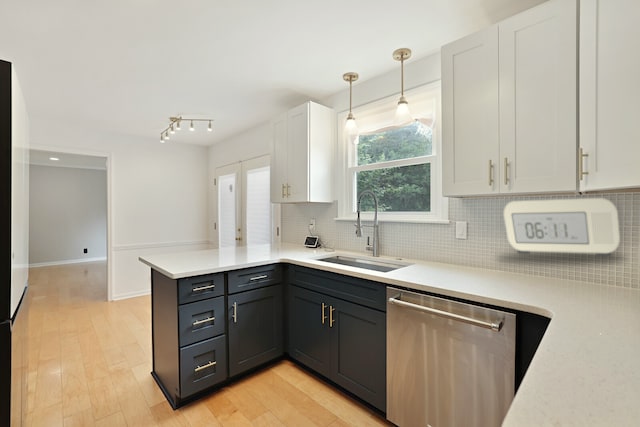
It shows 6 h 11 min
